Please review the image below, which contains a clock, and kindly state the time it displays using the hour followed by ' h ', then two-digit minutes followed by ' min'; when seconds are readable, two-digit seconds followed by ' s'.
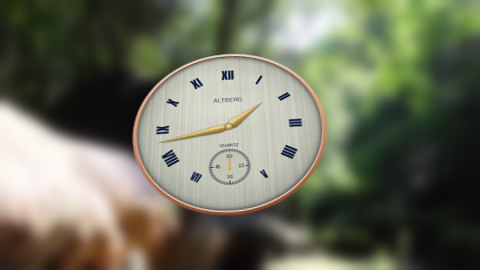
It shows 1 h 43 min
